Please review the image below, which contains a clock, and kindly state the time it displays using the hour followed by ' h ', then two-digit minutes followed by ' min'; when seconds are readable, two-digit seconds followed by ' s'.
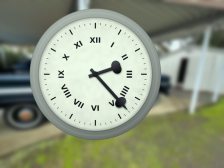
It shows 2 h 23 min
